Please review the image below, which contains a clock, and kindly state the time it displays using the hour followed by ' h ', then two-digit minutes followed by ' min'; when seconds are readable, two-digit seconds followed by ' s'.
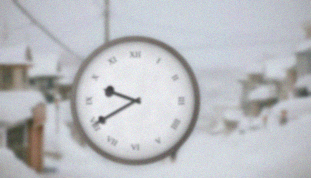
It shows 9 h 40 min
